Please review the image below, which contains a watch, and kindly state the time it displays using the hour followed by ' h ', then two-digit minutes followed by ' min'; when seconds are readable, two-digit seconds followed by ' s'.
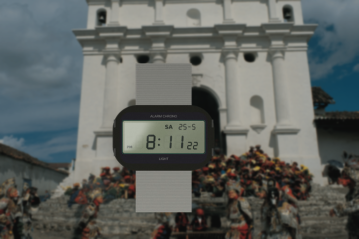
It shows 8 h 11 min 22 s
